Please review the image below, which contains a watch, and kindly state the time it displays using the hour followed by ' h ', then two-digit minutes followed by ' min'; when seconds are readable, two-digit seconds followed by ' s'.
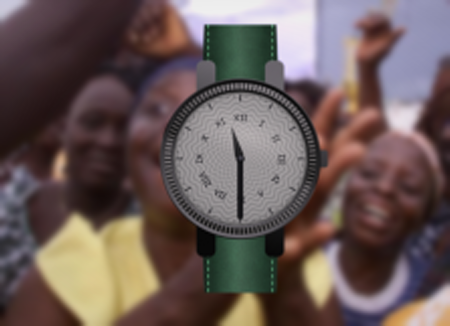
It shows 11 h 30 min
